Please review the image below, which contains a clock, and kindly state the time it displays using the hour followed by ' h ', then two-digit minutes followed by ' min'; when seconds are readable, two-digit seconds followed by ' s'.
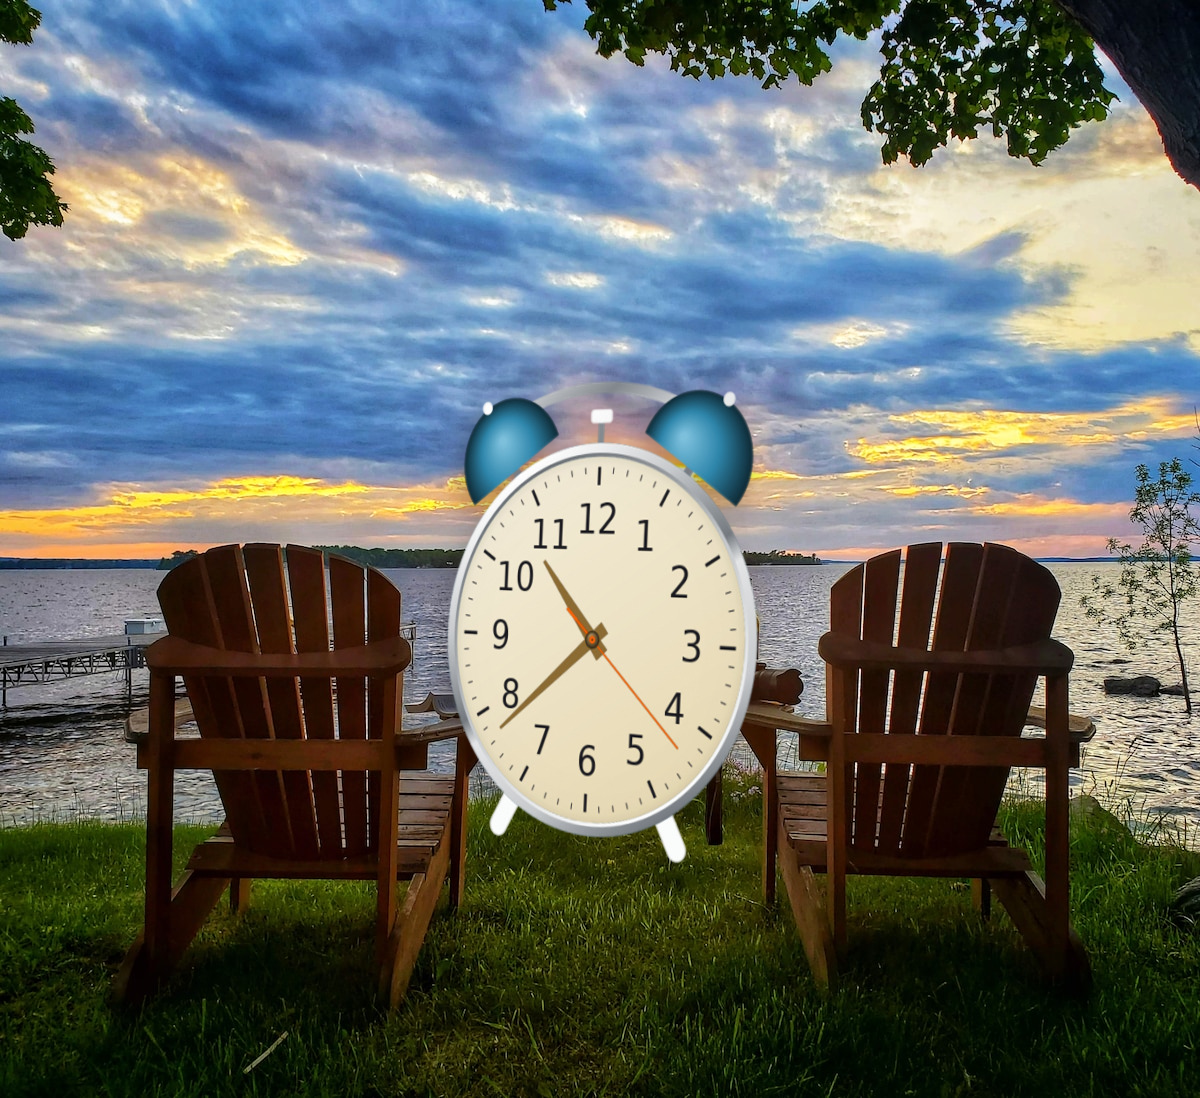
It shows 10 h 38 min 22 s
